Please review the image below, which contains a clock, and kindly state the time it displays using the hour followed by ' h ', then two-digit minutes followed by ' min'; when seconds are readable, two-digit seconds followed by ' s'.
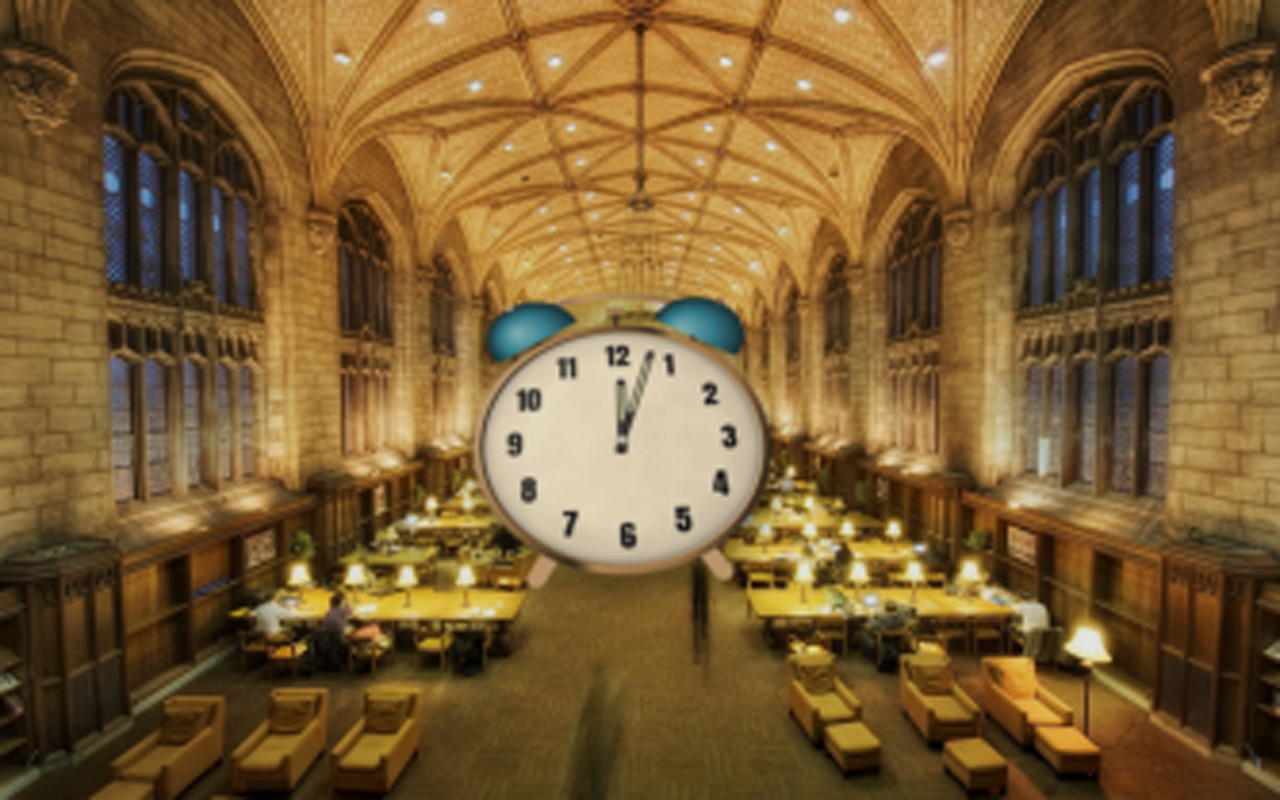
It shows 12 h 03 min
